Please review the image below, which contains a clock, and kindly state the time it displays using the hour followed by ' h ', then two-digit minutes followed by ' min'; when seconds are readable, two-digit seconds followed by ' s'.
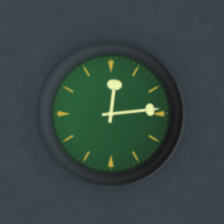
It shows 12 h 14 min
